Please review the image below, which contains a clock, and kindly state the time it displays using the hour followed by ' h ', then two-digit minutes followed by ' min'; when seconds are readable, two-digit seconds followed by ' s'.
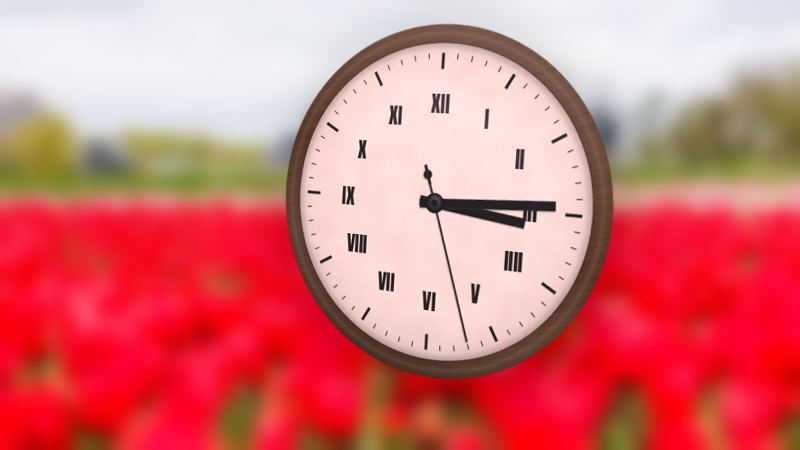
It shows 3 h 14 min 27 s
